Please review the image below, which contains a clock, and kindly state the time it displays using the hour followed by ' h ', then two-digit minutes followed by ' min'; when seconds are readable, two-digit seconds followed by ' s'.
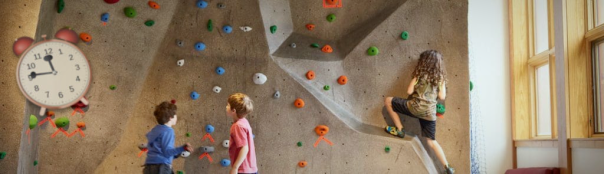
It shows 11 h 46 min
